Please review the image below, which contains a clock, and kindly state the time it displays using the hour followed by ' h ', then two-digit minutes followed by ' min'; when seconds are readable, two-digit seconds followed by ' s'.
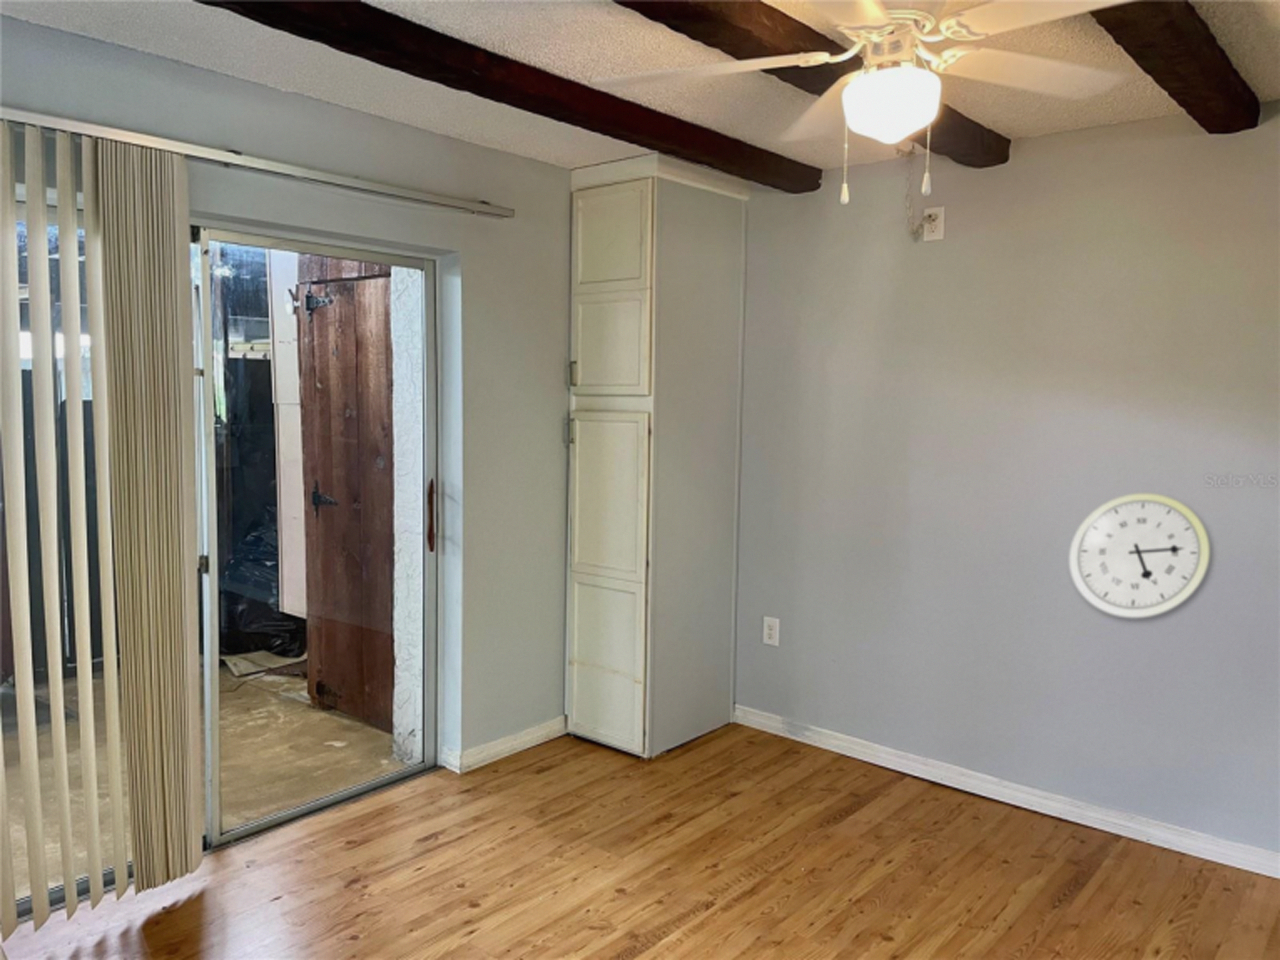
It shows 5 h 14 min
